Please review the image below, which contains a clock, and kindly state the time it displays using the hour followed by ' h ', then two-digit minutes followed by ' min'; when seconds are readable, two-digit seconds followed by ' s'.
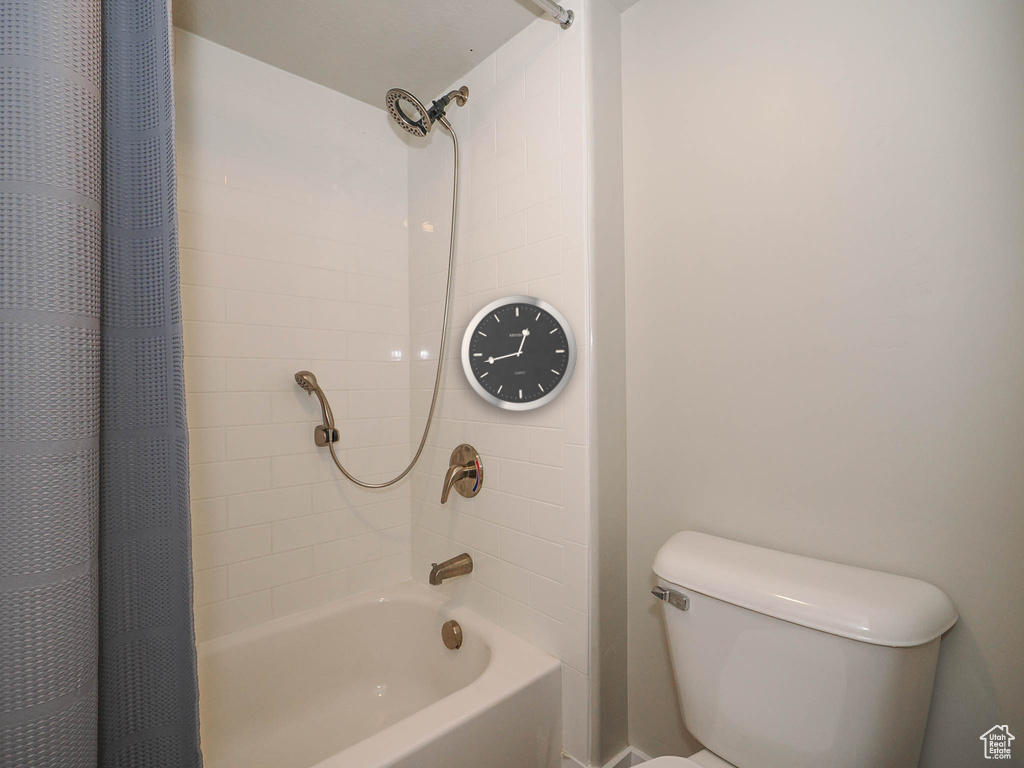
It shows 12 h 43 min
